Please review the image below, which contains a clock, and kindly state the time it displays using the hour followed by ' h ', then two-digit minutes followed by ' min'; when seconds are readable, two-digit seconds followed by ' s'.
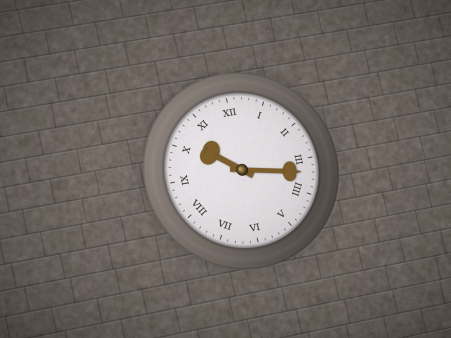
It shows 10 h 17 min
